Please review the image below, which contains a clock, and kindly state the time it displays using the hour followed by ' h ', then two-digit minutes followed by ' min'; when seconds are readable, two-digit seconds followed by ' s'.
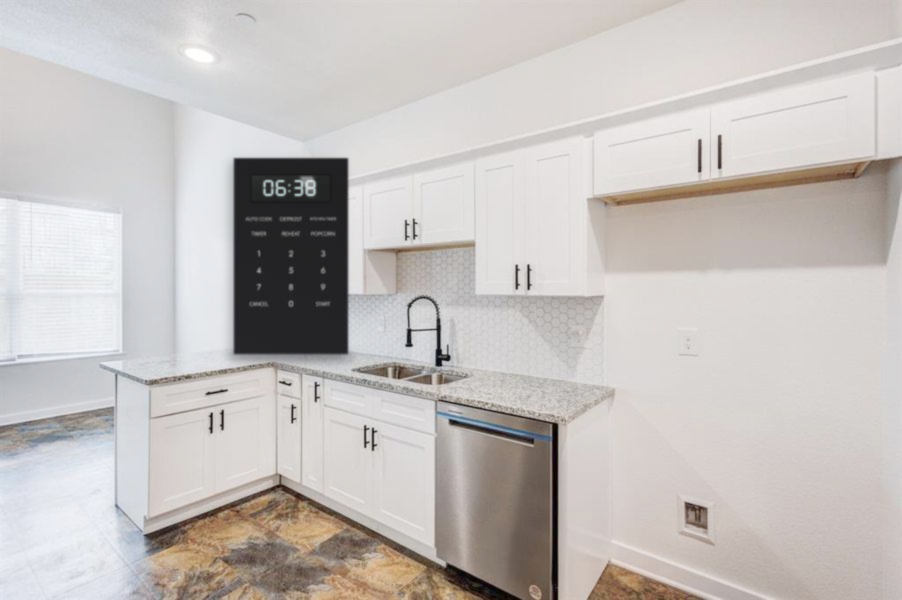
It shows 6 h 38 min
